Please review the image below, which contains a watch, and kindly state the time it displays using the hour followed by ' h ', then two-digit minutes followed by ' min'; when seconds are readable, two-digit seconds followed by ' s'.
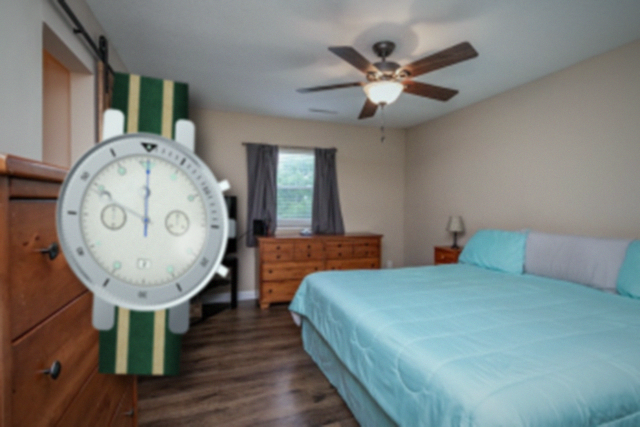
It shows 11 h 49 min
